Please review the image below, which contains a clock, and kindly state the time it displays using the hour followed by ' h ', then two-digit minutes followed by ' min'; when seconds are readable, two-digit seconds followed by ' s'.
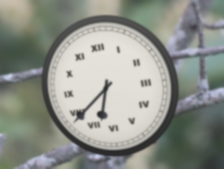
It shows 6 h 39 min
